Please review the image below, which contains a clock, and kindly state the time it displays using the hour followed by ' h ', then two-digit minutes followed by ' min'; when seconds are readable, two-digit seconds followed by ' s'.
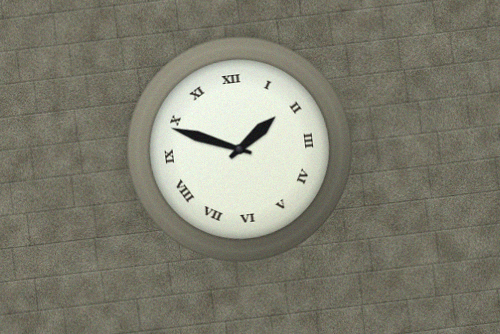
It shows 1 h 49 min
